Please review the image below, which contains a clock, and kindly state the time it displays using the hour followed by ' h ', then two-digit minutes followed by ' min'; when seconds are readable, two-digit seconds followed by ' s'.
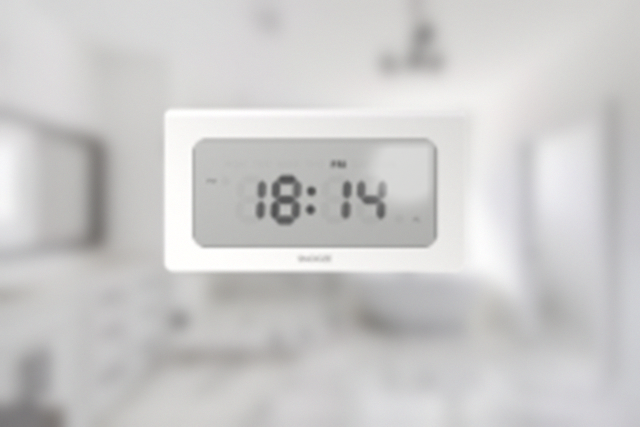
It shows 18 h 14 min
